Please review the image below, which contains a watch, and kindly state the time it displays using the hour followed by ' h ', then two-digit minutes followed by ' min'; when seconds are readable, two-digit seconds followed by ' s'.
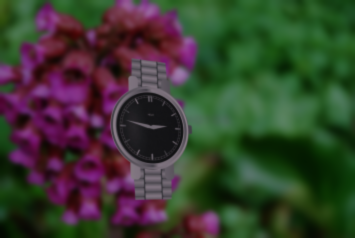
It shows 2 h 47 min
